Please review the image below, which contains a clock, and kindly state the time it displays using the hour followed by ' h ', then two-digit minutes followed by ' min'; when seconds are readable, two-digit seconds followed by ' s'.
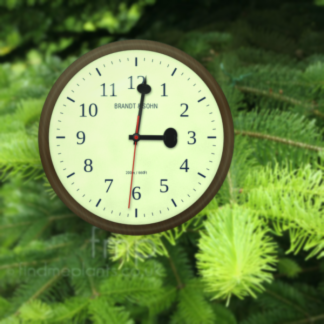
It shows 3 h 01 min 31 s
